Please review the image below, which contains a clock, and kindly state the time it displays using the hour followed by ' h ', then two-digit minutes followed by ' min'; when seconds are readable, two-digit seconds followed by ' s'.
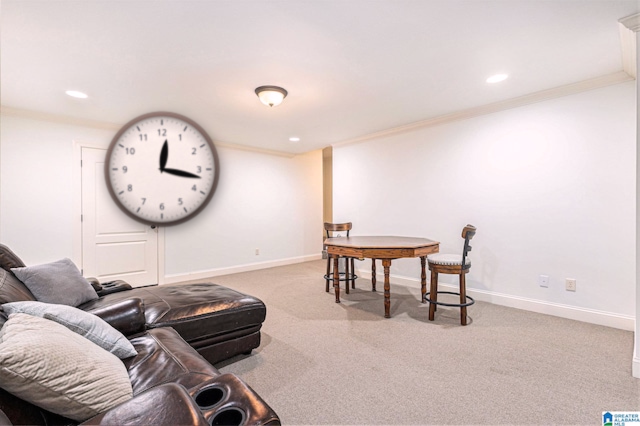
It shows 12 h 17 min
